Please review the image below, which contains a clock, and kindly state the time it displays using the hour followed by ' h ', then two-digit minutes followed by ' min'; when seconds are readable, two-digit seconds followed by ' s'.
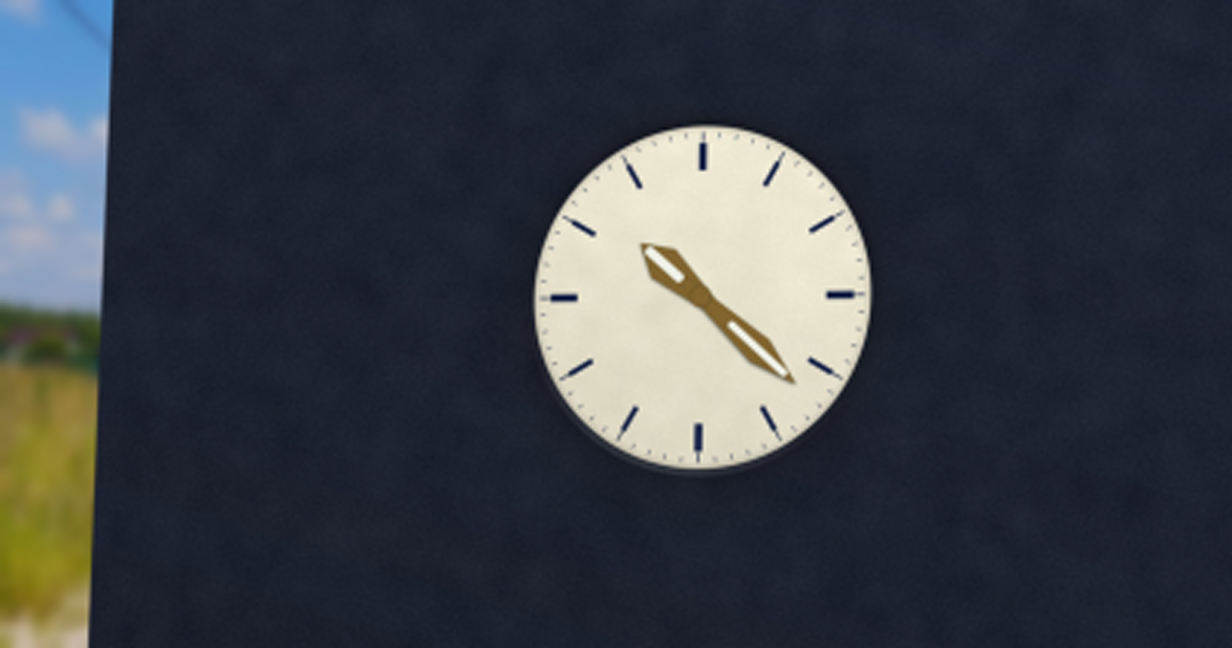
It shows 10 h 22 min
